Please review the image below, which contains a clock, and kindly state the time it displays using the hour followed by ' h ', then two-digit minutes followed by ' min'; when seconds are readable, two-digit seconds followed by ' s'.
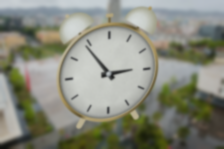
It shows 2 h 54 min
